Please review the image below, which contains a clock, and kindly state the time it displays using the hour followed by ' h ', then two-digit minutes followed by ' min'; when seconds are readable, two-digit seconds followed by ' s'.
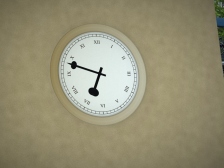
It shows 6 h 48 min
